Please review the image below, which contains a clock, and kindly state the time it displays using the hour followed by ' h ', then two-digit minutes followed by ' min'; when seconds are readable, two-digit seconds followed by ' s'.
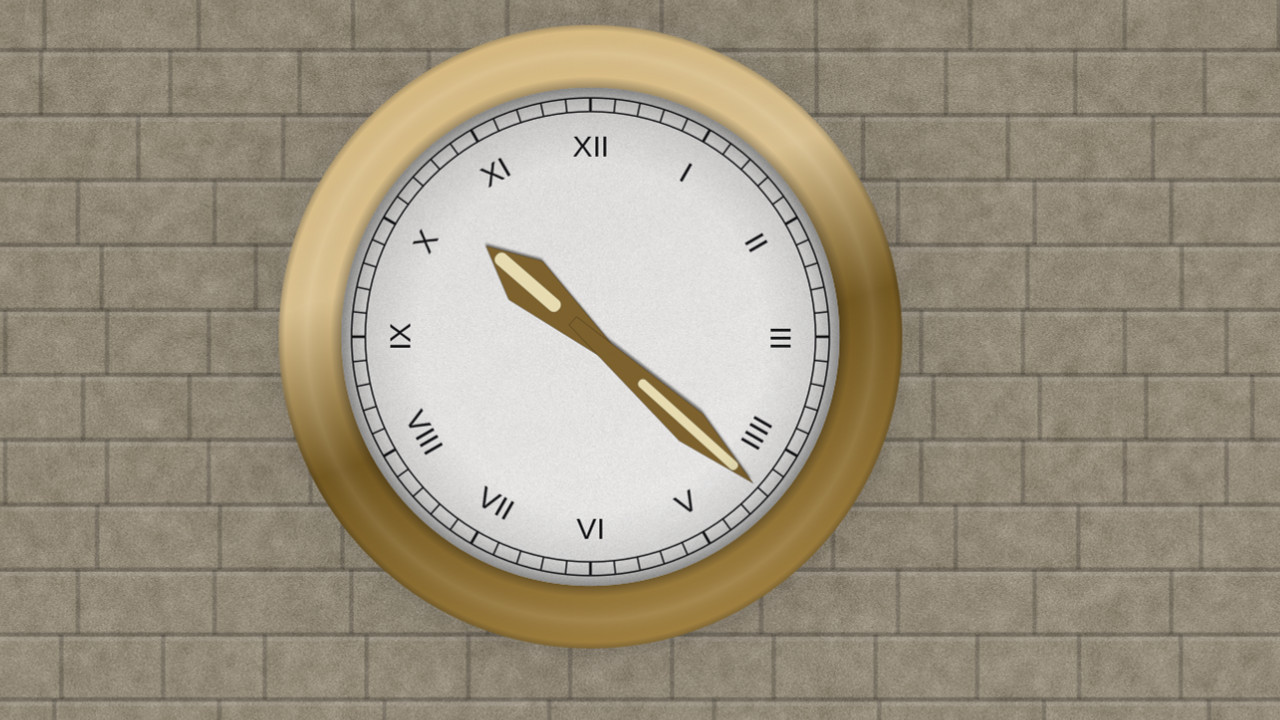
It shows 10 h 22 min
